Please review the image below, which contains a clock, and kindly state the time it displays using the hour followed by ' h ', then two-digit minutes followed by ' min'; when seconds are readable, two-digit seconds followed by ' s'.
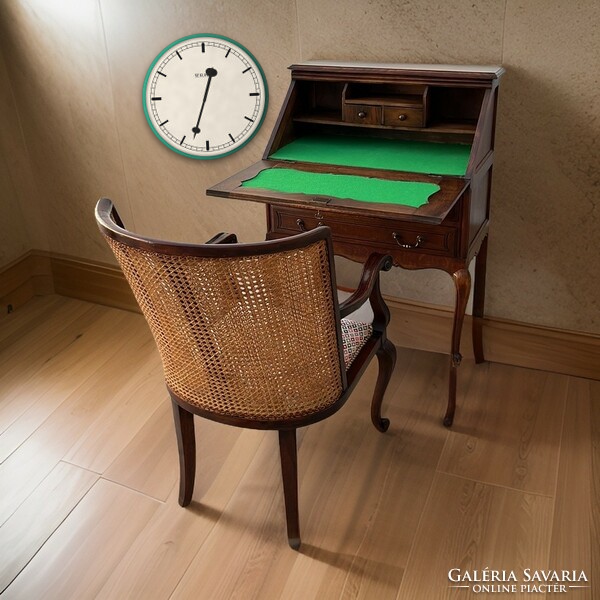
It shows 12 h 33 min
